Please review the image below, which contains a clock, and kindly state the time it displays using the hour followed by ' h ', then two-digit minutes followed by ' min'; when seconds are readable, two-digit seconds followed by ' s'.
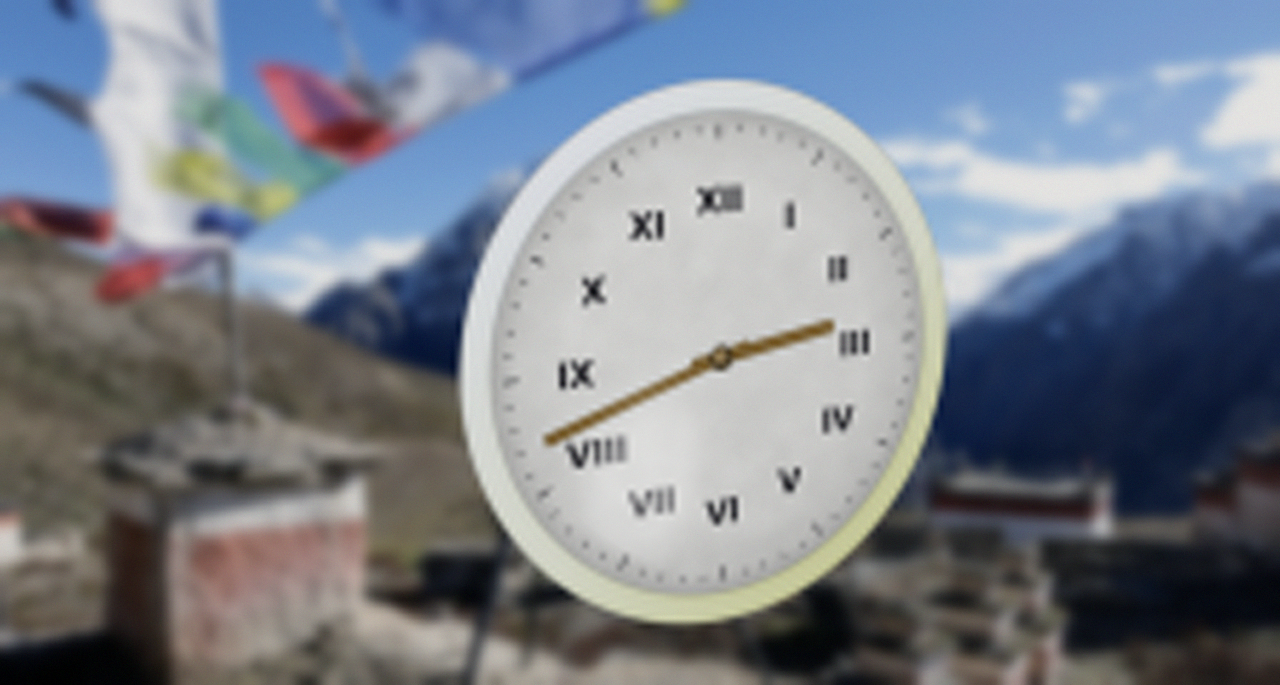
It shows 2 h 42 min
